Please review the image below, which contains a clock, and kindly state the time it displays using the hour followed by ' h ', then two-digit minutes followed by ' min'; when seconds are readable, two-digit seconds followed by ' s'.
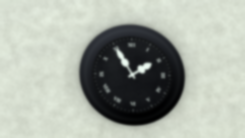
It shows 1 h 55 min
